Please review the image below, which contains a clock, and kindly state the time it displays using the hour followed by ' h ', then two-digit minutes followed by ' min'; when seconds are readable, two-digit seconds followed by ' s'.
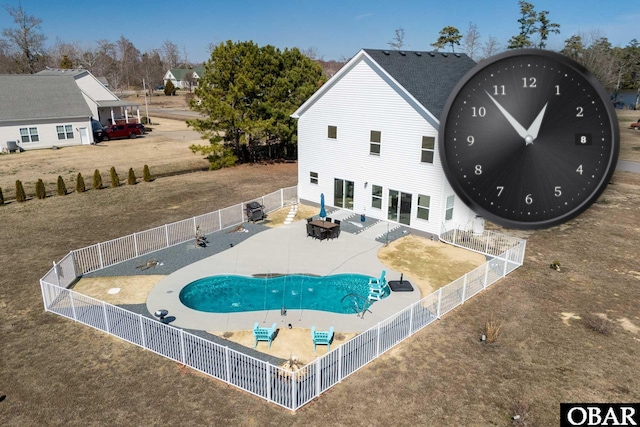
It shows 12 h 53 min
